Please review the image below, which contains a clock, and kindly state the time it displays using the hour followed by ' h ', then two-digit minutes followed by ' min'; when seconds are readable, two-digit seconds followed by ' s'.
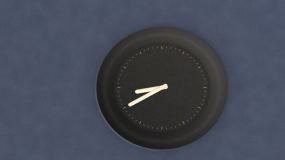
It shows 8 h 40 min
